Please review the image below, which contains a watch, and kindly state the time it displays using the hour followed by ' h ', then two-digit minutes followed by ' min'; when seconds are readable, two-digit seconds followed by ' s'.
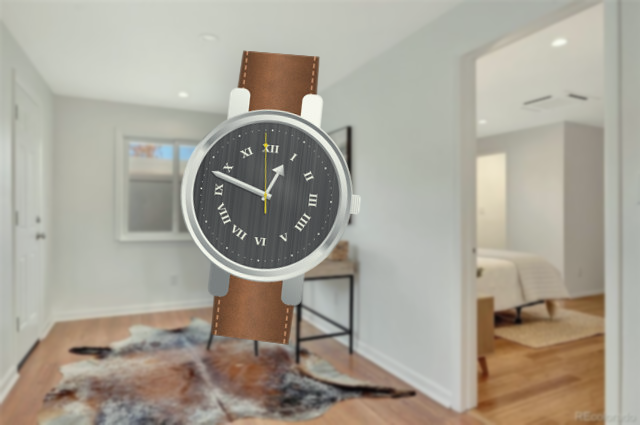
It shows 12 h 47 min 59 s
